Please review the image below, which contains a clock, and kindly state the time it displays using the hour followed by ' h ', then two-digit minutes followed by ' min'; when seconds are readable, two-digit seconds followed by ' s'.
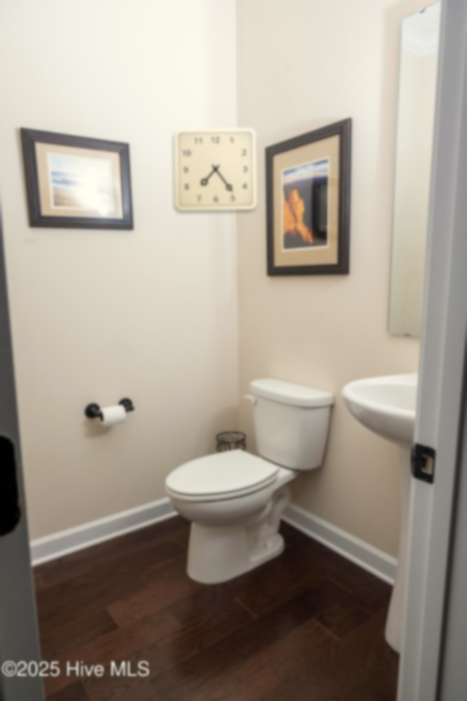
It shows 7 h 24 min
